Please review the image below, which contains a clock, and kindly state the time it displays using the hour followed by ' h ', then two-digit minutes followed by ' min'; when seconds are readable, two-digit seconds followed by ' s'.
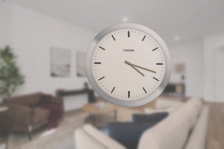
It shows 4 h 18 min
